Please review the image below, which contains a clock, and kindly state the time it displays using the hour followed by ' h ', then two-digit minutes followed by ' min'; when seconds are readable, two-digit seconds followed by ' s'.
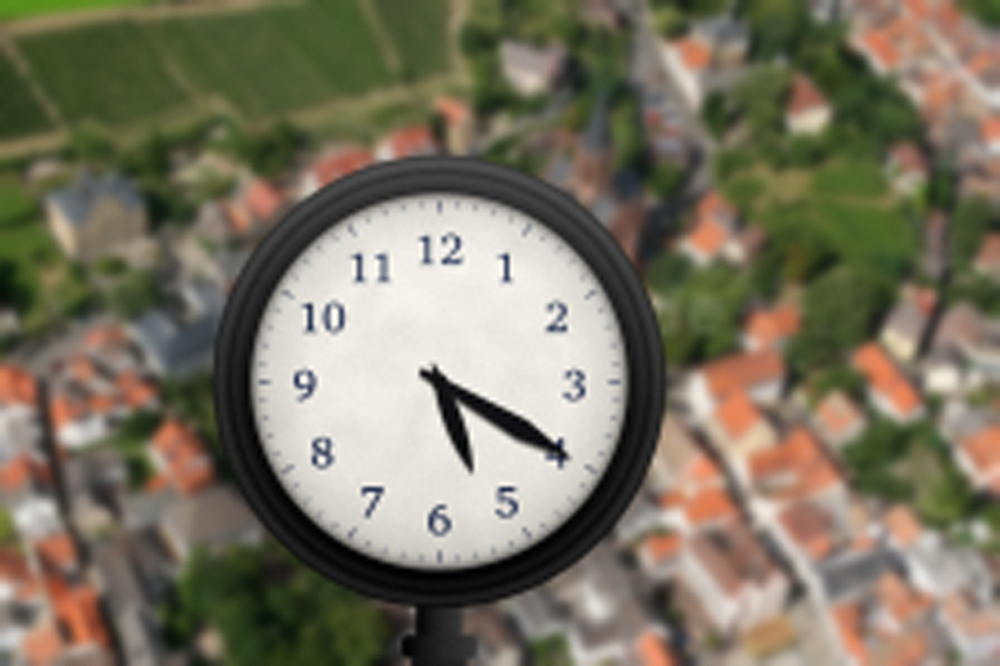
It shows 5 h 20 min
